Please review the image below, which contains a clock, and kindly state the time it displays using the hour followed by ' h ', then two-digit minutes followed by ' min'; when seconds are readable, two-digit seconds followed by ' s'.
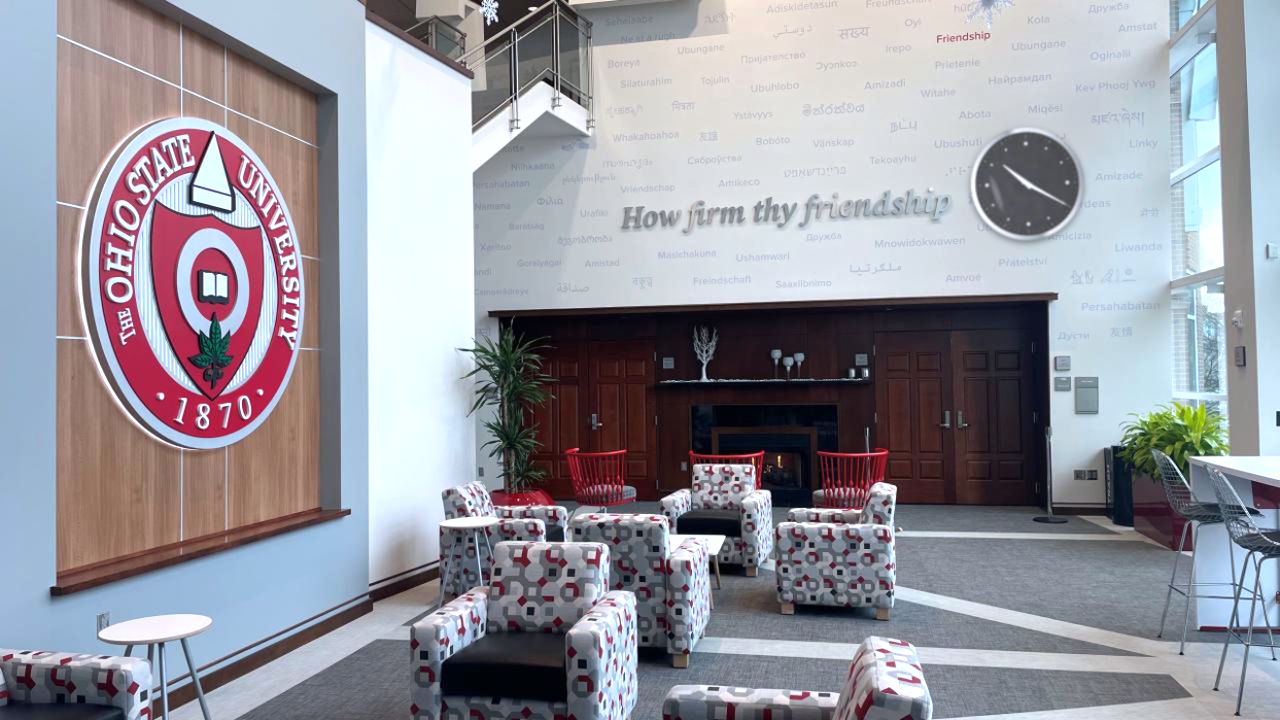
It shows 10 h 20 min
